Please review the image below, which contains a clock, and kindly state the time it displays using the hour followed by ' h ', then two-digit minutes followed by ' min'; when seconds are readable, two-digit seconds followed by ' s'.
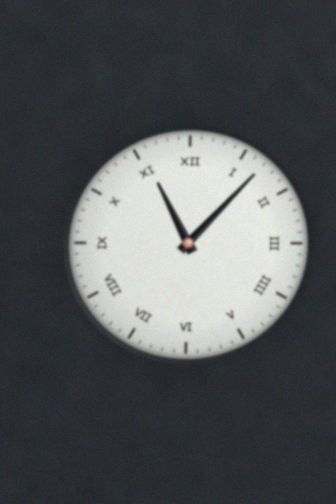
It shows 11 h 07 min
